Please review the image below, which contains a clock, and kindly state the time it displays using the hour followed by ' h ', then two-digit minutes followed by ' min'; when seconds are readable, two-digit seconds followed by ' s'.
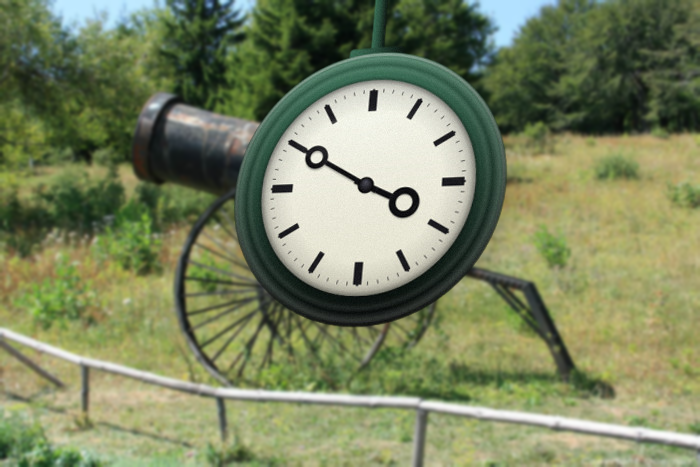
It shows 3 h 50 min
